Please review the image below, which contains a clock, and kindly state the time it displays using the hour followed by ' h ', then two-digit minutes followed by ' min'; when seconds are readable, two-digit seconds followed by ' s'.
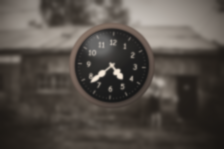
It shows 4 h 38 min
